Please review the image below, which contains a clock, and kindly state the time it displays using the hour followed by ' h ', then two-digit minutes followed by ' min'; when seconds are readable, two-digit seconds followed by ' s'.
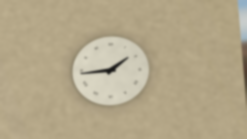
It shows 1 h 44 min
